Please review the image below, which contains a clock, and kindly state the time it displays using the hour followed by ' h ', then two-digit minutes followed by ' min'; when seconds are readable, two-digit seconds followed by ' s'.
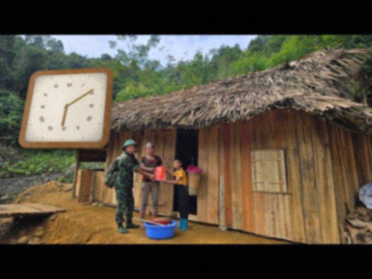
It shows 6 h 09 min
